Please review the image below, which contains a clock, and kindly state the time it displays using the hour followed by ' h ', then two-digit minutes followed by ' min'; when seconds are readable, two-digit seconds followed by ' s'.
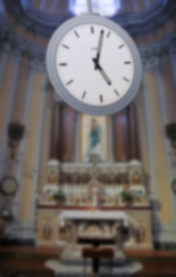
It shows 5 h 03 min
